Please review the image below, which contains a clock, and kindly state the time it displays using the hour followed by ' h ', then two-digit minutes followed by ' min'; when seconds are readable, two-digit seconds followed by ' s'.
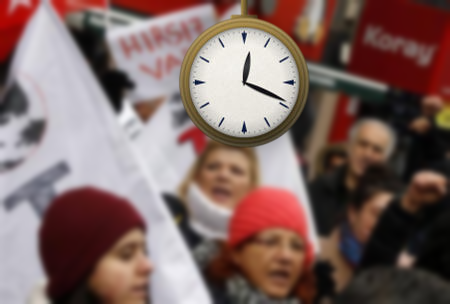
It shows 12 h 19 min
